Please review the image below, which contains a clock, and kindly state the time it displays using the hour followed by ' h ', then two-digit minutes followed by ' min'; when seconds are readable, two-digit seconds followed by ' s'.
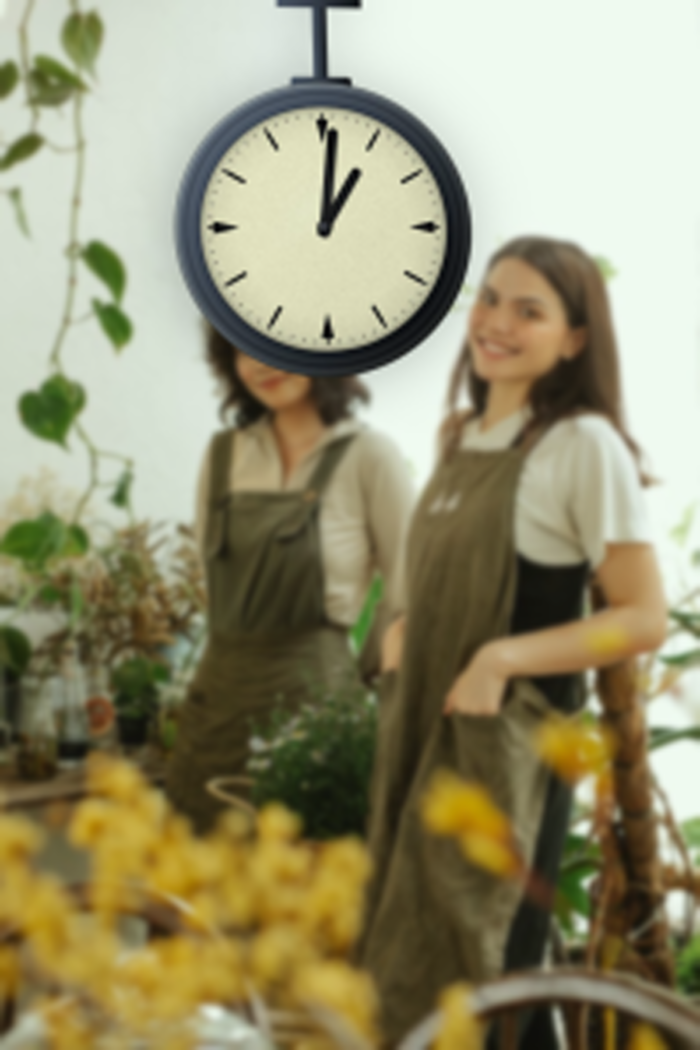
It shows 1 h 01 min
